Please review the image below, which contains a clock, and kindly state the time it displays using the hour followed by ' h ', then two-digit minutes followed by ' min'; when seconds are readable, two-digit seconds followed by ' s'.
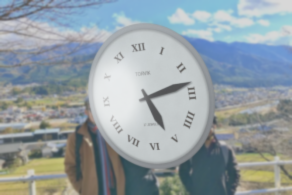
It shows 5 h 13 min
